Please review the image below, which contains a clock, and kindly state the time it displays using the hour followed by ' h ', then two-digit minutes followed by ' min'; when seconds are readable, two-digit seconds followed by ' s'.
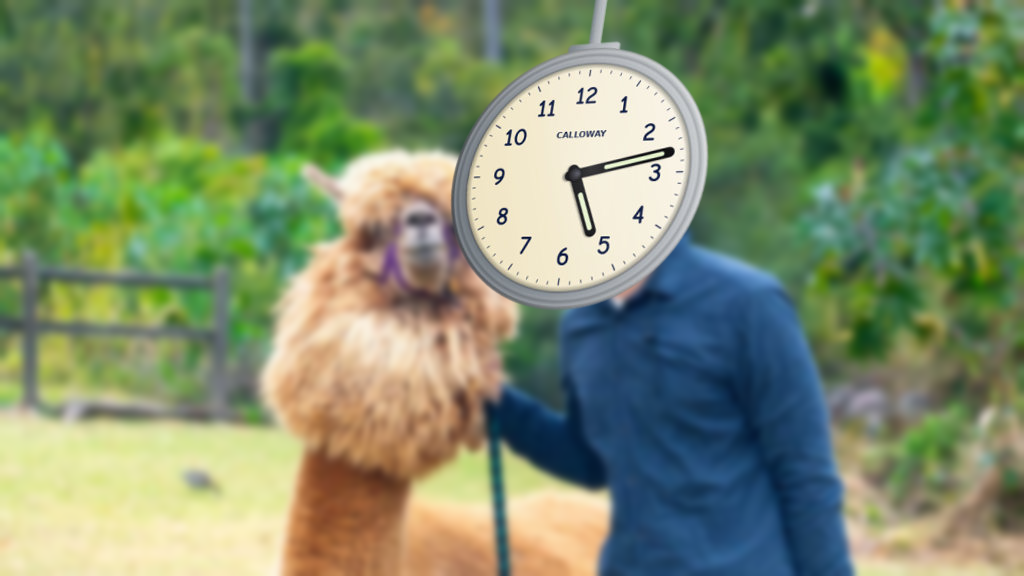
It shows 5 h 13 min
